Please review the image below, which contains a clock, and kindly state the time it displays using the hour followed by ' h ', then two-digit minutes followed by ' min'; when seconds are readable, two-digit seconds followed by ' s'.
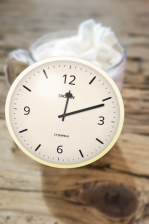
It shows 12 h 11 min
